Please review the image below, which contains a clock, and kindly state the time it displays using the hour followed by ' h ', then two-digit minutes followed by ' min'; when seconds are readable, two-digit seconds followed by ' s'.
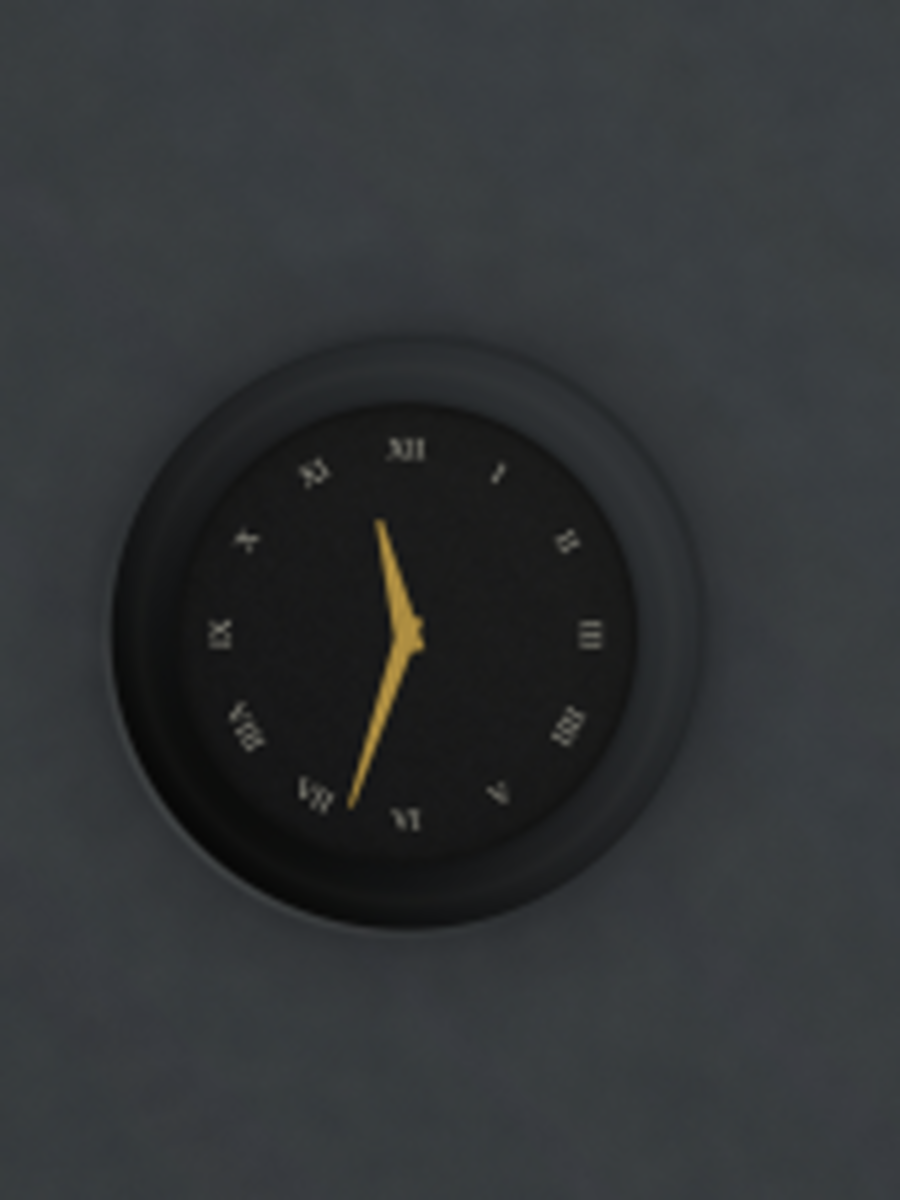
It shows 11 h 33 min
